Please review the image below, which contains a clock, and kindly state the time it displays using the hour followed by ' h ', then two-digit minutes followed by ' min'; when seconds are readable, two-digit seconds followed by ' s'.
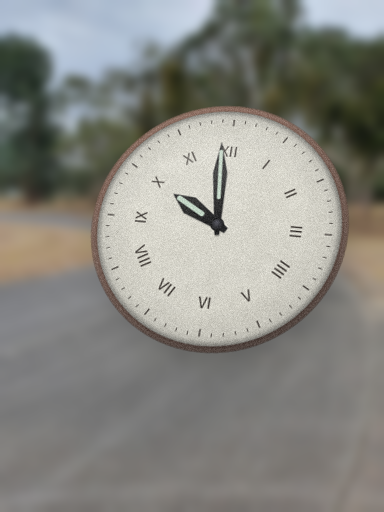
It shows 9 h 59 min
